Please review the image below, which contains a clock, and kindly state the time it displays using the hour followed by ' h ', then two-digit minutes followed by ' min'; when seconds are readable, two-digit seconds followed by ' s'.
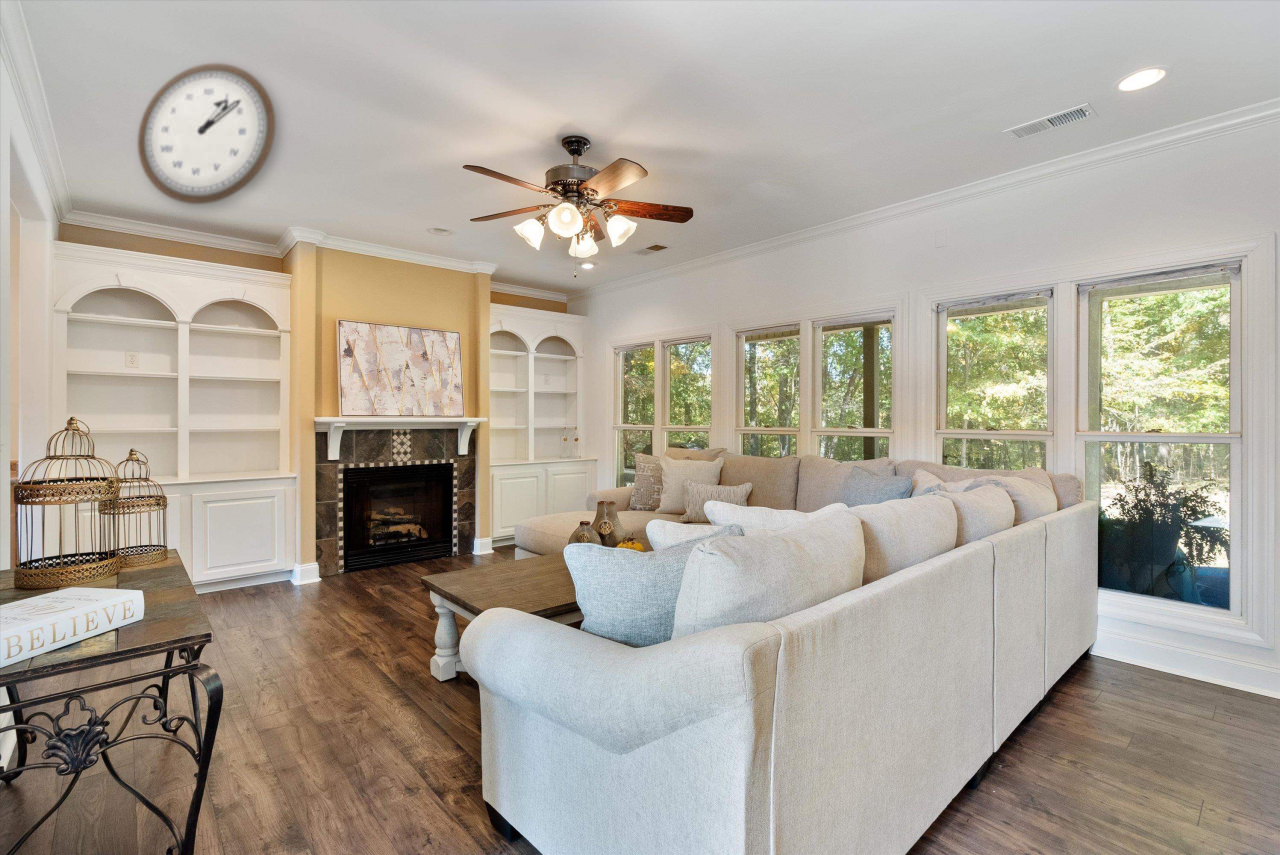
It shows 1 h 08 min
